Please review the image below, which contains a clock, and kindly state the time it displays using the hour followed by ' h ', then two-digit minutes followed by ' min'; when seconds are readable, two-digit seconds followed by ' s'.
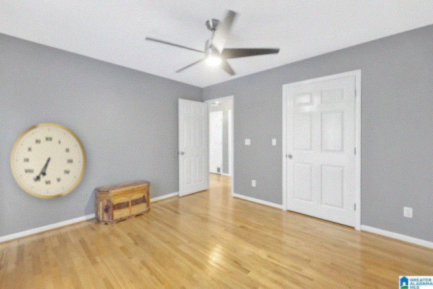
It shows 6 h 35 min
